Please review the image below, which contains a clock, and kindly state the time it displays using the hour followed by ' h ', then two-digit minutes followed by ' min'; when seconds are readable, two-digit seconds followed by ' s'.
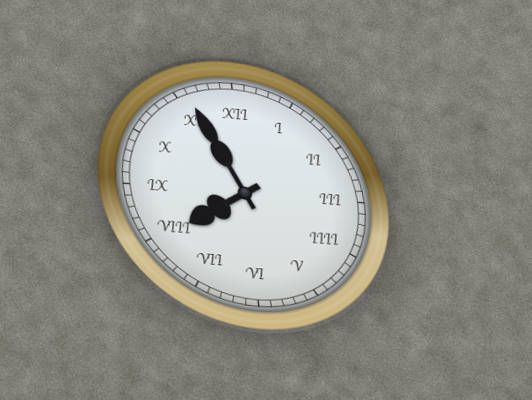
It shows 7 h 56 min
